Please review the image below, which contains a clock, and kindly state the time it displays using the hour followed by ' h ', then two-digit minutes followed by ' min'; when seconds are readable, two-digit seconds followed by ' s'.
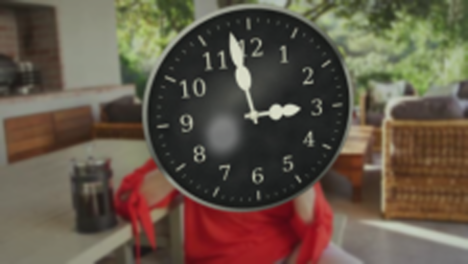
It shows 2 h 58 min
